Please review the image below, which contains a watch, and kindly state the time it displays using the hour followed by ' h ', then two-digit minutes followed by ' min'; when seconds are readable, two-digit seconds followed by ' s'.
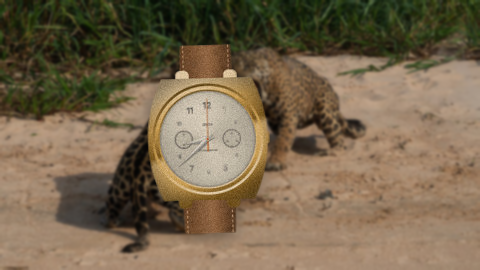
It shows 8 h 38 min
